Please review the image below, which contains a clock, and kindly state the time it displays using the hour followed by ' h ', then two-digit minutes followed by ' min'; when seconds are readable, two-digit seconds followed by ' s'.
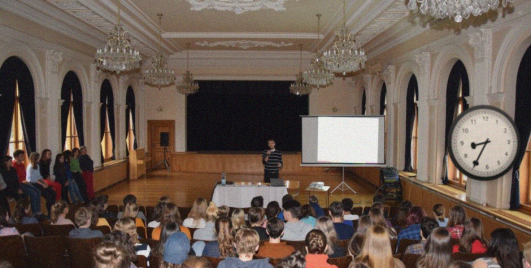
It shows 8 h 35 min
